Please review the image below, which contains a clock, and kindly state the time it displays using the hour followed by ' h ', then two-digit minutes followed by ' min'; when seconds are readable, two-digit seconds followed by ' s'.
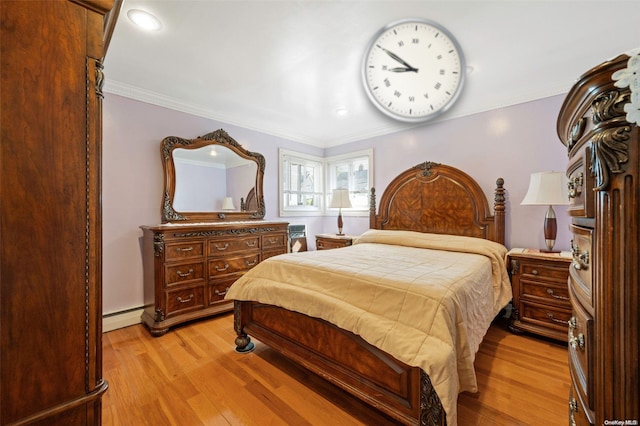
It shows 8 h 50 min
